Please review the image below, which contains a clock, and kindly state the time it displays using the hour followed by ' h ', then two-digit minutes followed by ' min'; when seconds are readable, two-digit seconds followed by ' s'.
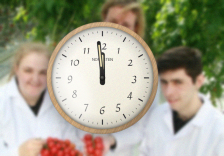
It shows 11 h 59 min
